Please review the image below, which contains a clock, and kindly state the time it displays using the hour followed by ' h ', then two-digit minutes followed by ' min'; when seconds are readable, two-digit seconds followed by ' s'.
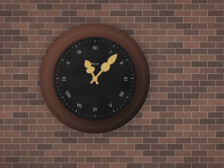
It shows 11 h 07 min
